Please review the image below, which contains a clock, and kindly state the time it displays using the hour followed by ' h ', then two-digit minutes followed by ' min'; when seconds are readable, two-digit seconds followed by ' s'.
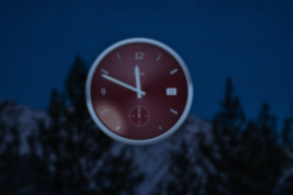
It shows 11 h 49 min
